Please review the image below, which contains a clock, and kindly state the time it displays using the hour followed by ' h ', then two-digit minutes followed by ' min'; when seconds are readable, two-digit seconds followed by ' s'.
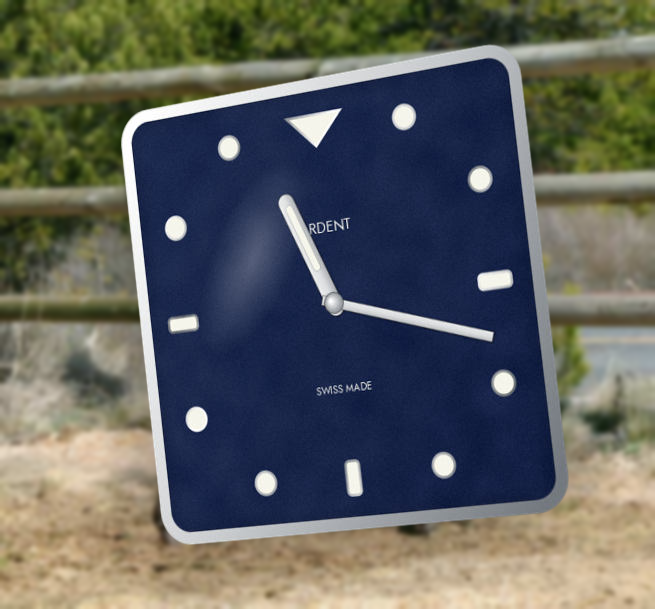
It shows 11 h 18 min
